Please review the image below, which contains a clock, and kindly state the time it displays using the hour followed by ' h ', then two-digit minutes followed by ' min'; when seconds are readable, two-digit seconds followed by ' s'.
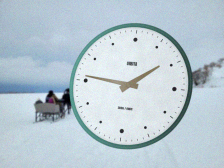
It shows 1 h 46 min
